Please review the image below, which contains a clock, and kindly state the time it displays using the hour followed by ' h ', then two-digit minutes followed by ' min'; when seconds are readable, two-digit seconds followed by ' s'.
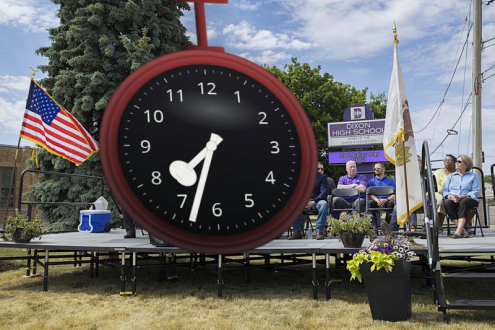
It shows 7 h 33 min
